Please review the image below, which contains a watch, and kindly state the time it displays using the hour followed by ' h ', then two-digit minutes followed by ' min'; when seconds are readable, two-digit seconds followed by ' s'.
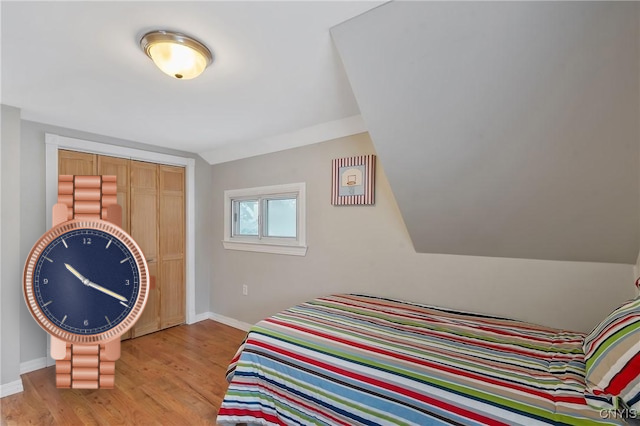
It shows 10 h 19 min
